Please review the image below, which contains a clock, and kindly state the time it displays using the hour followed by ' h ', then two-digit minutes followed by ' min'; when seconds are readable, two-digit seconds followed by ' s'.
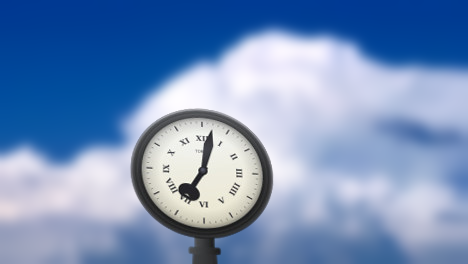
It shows 7 h 02 min
